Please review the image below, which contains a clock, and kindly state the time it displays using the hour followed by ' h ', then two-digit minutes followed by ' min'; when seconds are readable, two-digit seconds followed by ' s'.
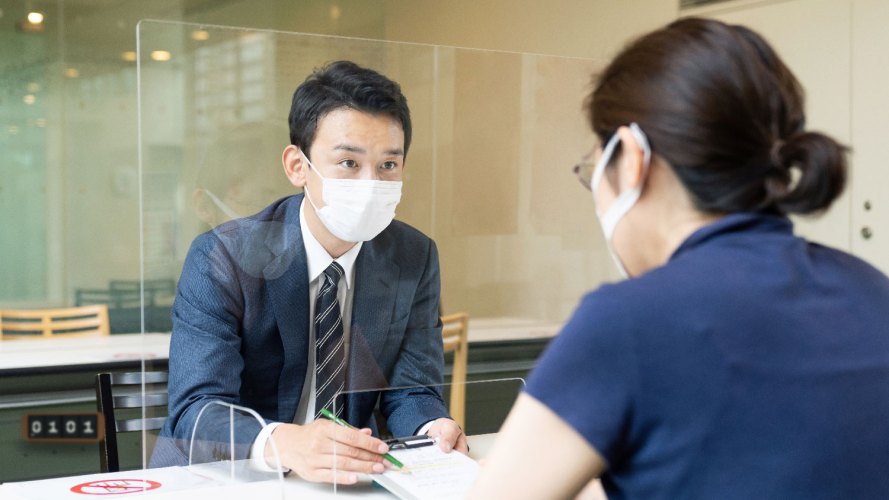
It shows 1 h 01 min
